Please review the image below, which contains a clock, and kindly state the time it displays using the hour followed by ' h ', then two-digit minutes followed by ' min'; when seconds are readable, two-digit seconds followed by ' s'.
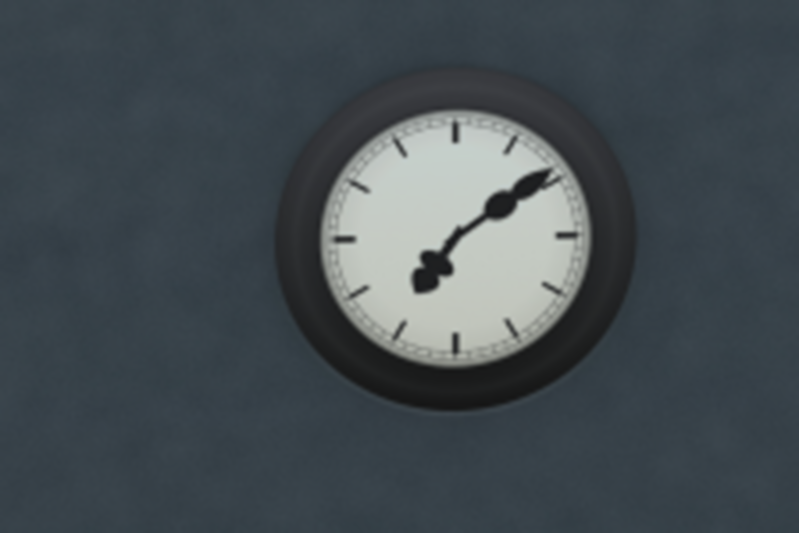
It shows 7 h 09 min
